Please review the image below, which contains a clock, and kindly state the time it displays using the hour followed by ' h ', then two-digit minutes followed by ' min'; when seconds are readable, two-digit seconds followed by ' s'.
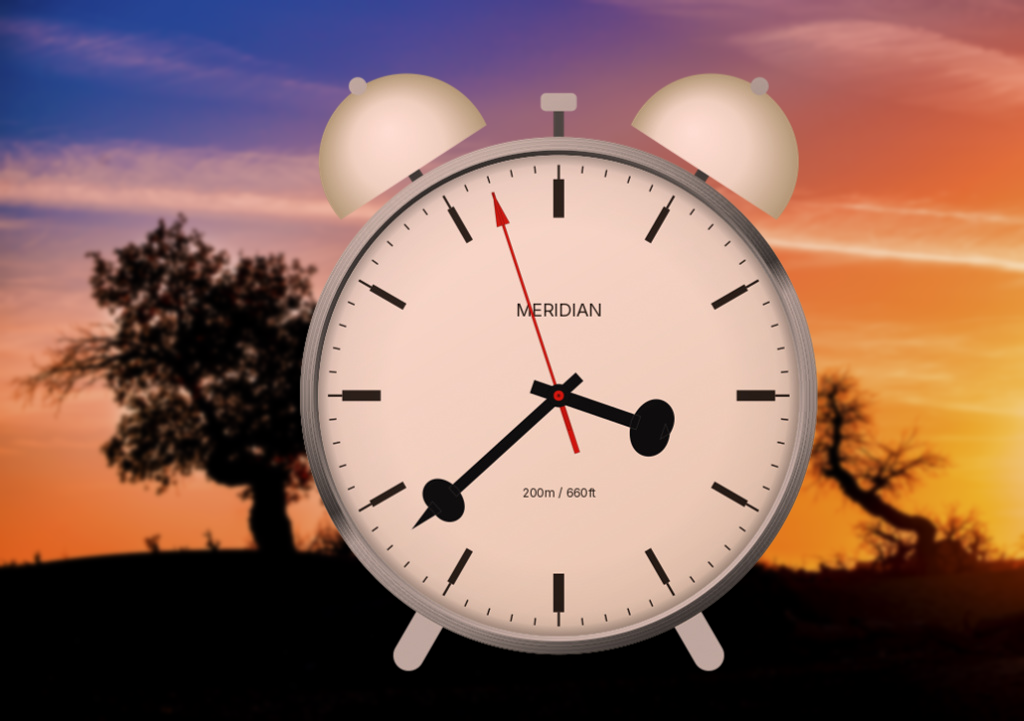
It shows 3 h 37 min 57 s
